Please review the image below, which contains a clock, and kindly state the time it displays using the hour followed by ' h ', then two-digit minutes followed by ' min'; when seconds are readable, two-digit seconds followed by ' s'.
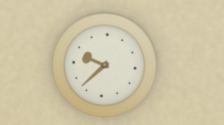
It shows 9 h 37 min
